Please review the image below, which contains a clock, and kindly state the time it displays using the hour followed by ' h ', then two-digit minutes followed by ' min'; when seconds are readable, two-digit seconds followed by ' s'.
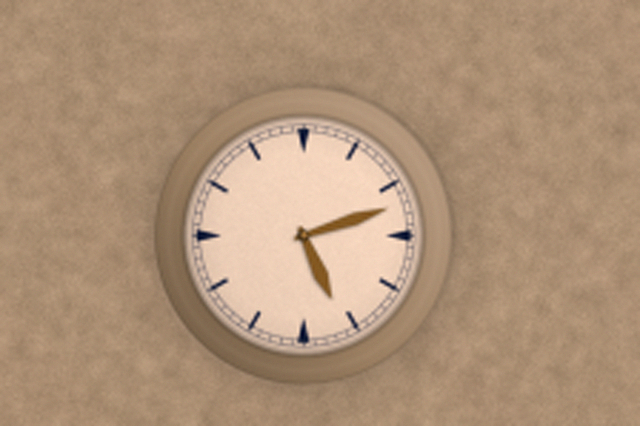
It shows 5 h 12 min
